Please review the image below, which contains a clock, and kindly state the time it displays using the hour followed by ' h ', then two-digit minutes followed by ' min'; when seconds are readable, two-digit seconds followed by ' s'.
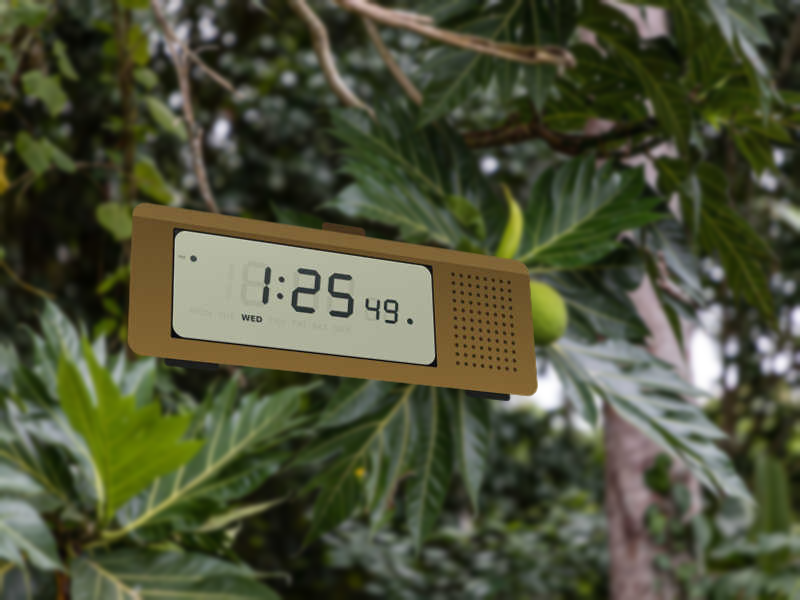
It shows 1 h 25 min 49 s
